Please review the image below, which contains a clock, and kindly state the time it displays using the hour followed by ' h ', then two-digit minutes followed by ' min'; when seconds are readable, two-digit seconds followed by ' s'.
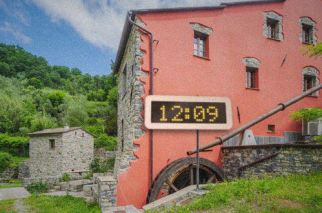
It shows 12 h 09 min
